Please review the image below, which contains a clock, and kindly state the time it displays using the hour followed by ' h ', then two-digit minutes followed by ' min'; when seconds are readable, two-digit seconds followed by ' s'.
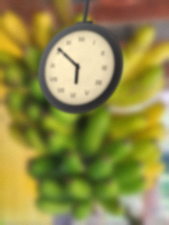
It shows 5 h 51 min
